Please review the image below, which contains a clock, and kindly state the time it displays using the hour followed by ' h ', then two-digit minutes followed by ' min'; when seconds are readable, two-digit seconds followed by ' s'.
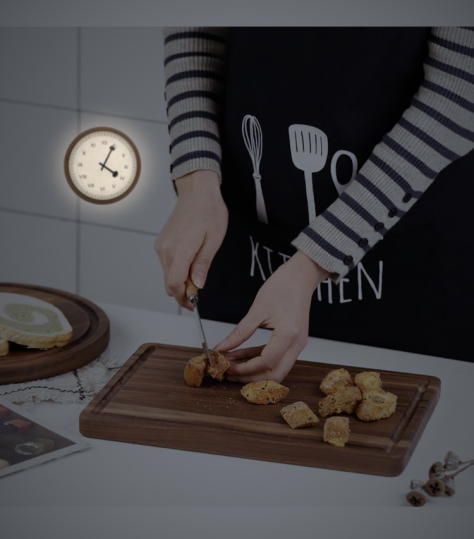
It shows 4 h 04 min
